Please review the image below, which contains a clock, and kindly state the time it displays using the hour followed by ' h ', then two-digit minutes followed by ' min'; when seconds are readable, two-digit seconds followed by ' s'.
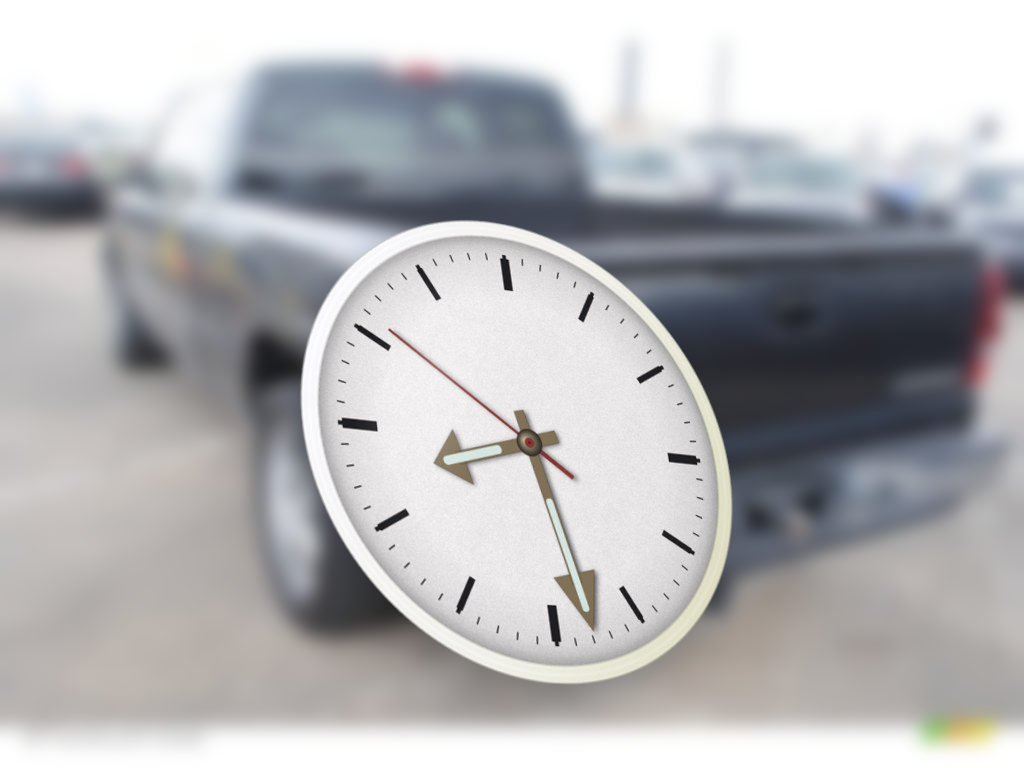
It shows 8 h 27 min 51 s
